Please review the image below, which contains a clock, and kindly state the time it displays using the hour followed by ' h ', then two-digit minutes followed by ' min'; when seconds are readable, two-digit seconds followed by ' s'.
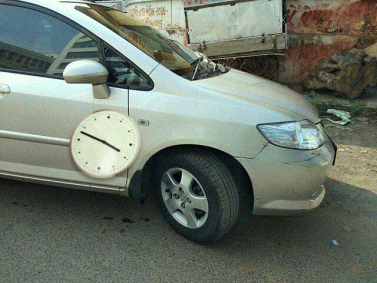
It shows 3 h 48 min
